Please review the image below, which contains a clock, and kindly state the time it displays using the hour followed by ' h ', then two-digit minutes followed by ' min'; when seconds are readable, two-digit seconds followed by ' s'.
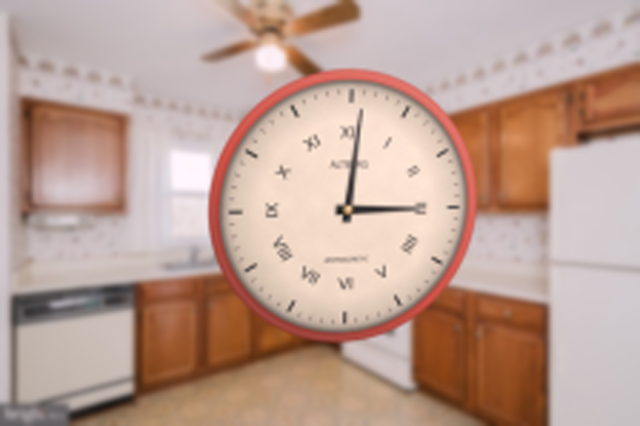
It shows 3 h 01 min
